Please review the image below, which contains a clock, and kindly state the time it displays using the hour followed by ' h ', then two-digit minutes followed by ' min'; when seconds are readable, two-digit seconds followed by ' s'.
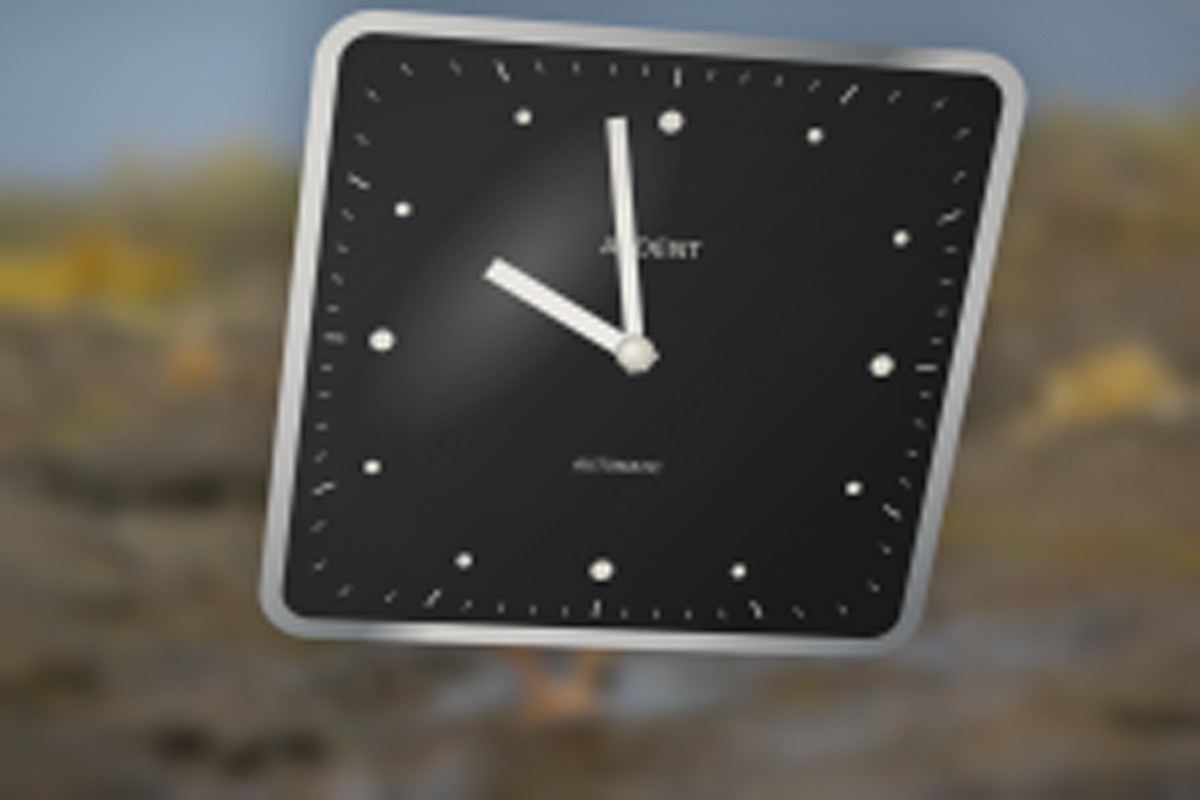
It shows 9 h 58 min
